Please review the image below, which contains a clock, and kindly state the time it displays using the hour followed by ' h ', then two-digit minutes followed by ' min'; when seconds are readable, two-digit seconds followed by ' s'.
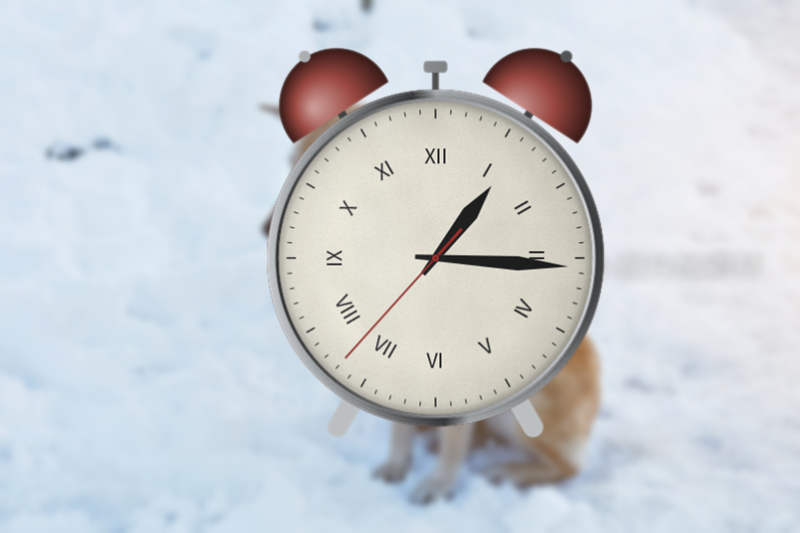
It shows 1 h 15 min 37 s
